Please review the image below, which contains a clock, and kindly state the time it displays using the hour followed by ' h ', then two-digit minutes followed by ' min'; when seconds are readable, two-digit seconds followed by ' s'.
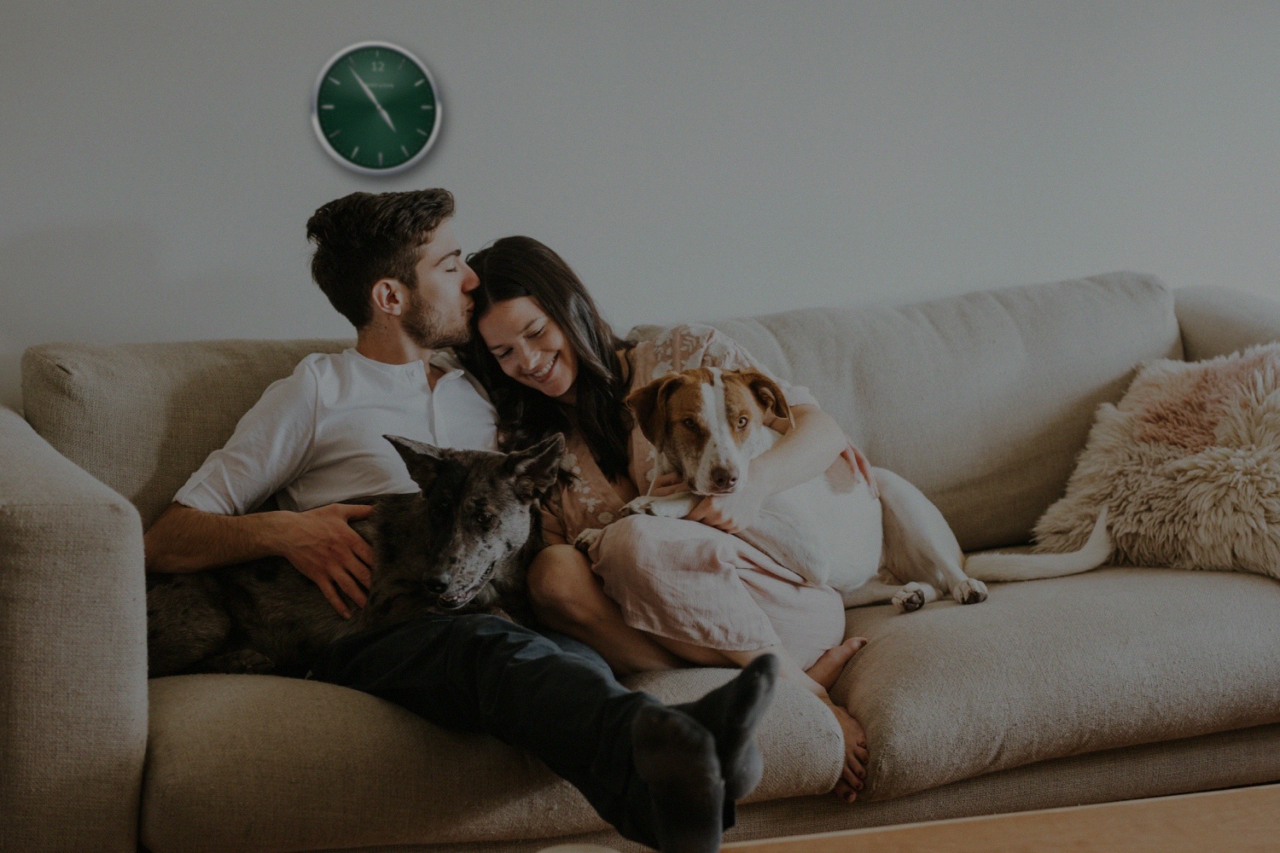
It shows 4 h 54 min
